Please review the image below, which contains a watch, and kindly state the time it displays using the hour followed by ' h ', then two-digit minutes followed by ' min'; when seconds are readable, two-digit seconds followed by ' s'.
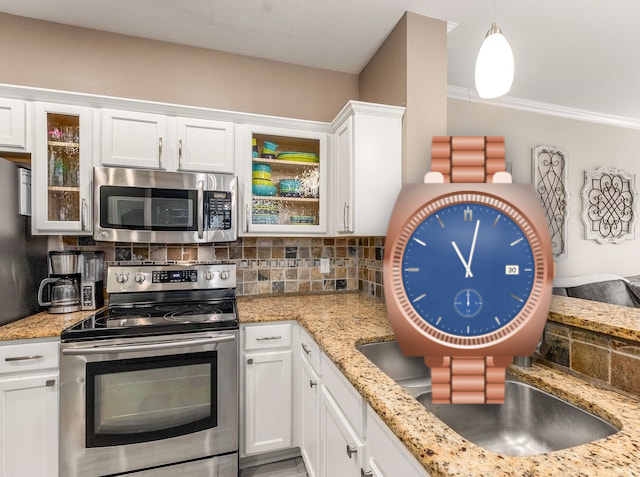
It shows 11 h 02 min
